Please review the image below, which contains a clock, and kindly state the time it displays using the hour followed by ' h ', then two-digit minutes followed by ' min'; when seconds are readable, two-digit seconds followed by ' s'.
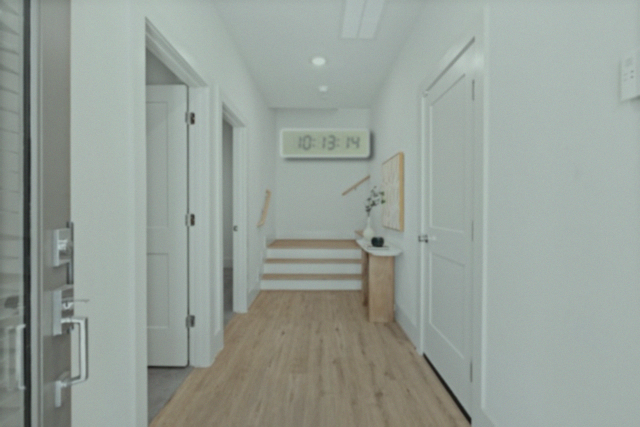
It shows 10 h 13 min 14 s
